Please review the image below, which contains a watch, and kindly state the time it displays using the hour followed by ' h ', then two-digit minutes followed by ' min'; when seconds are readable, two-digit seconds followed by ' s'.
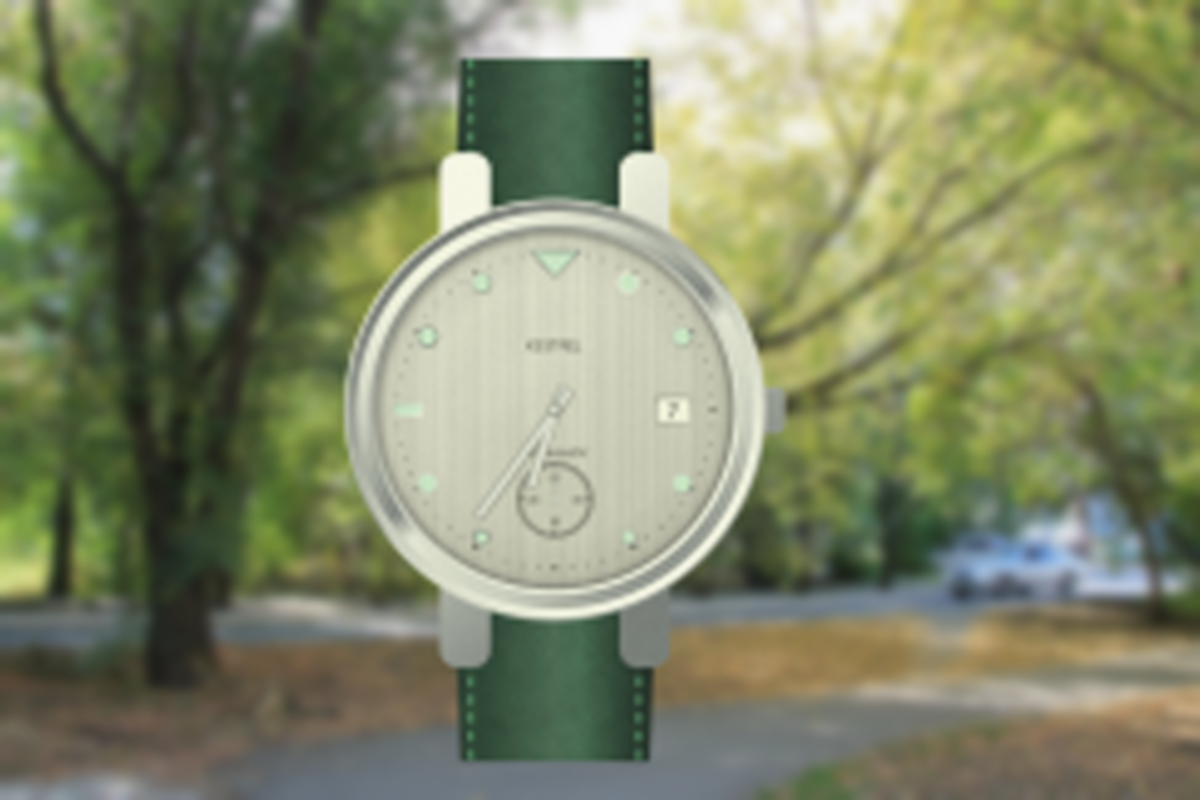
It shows 6 h 36 min
